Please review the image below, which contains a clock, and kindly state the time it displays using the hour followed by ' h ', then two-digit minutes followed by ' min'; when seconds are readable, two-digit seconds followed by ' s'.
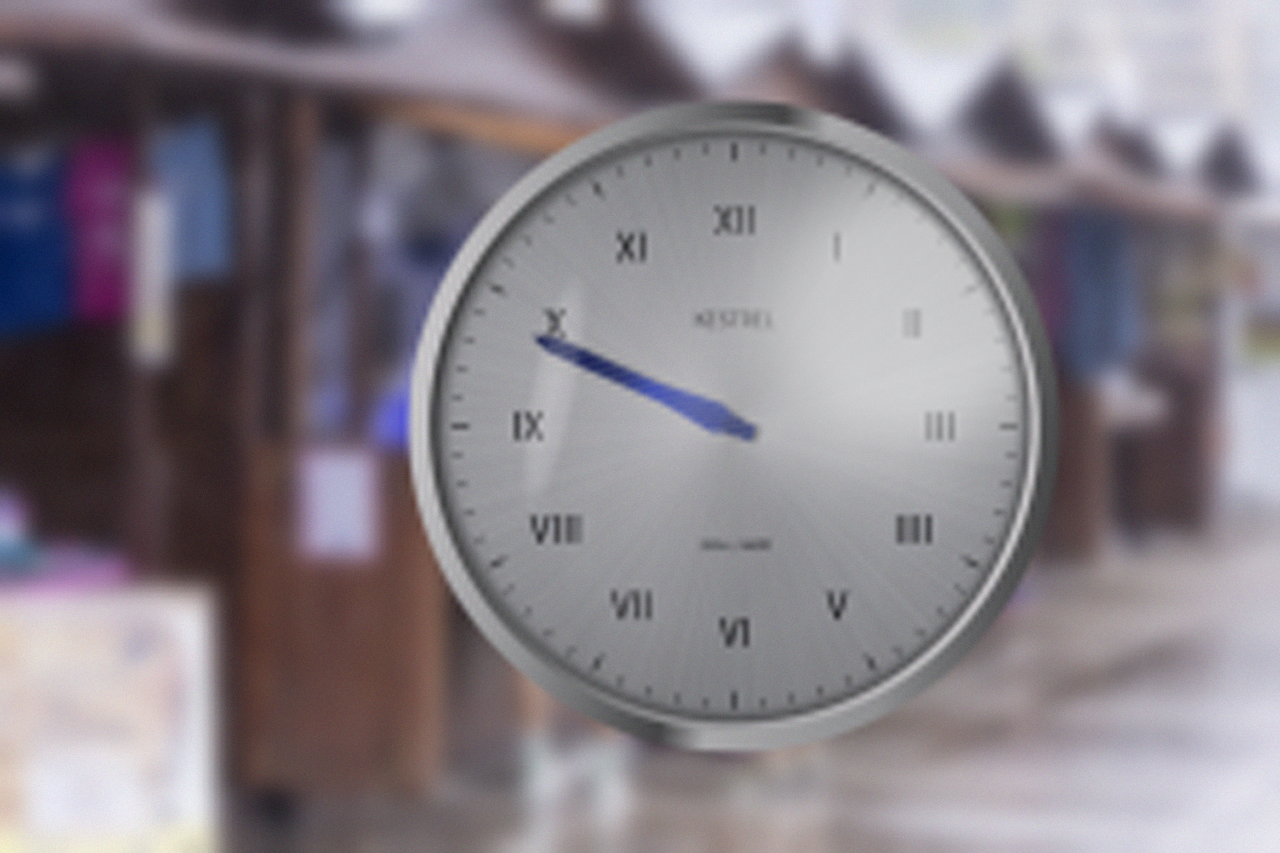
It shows 9 h 49 min
